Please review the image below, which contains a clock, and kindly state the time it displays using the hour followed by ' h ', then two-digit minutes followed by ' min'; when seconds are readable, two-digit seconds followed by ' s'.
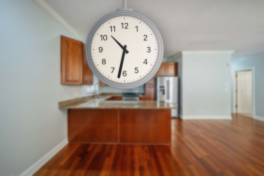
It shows 10 h 32 min
